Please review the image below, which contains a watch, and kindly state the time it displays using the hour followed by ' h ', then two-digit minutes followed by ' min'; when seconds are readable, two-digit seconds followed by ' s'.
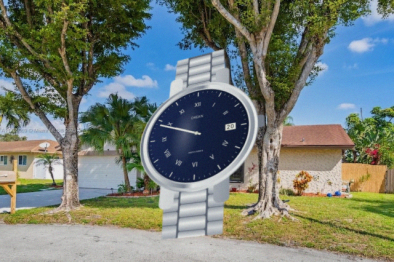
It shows 9 h 49 min
